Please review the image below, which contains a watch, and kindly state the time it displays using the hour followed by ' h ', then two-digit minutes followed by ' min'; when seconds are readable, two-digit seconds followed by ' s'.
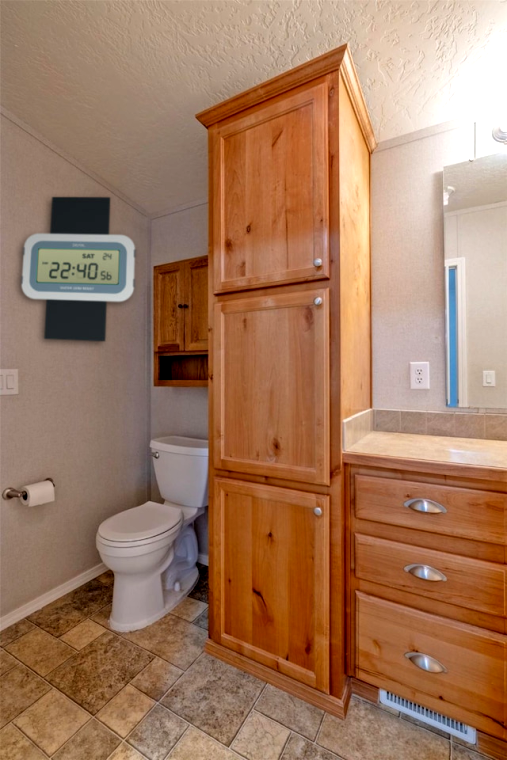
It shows 22 h 40 min
